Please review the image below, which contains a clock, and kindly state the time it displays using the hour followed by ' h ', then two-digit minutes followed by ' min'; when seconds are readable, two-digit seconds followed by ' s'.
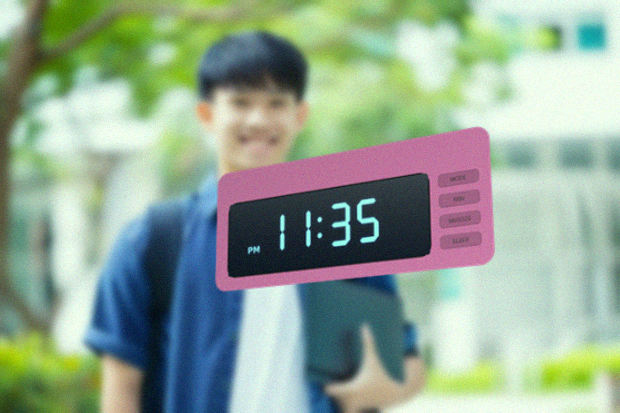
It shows 11 h 35 min
